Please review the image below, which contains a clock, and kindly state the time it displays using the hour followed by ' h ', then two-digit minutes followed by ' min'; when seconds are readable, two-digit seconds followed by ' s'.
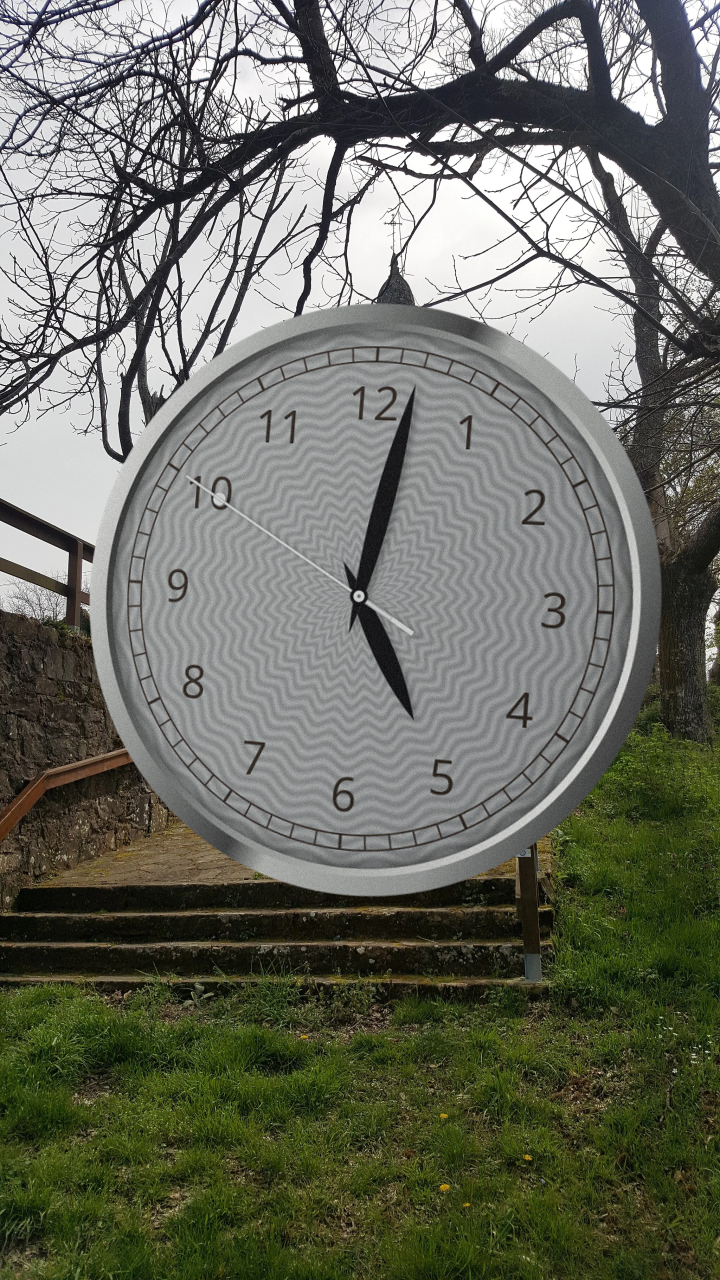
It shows 5 h 01 min 50 s
